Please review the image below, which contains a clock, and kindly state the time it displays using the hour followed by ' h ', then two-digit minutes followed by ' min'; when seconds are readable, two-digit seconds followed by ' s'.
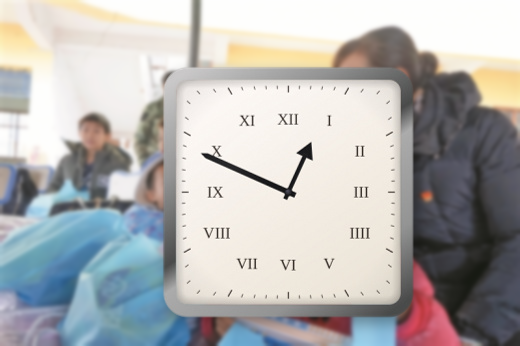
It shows 12 h 49 min
